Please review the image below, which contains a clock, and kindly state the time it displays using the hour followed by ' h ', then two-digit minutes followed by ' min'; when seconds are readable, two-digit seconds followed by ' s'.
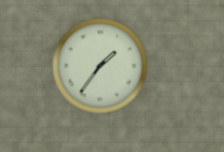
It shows 1 h 36 min
